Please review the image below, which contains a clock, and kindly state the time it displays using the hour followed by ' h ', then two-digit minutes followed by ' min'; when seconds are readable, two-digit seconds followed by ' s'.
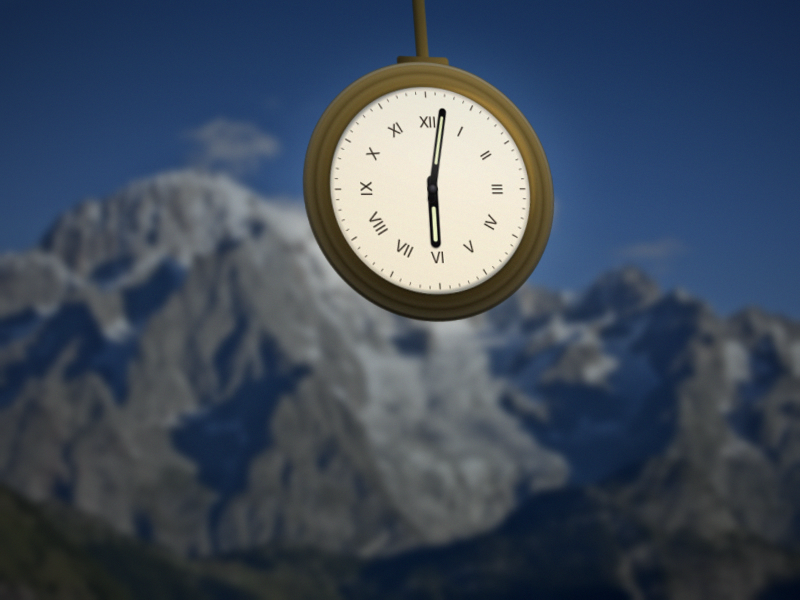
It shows 6 h 02 min
